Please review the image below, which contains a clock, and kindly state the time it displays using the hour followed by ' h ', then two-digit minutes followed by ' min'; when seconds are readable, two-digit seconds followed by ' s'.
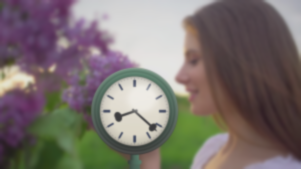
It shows 8 h 22 min
